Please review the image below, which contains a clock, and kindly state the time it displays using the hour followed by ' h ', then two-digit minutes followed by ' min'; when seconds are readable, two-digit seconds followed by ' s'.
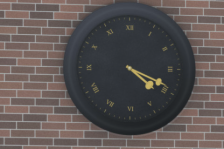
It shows 4 h 19 min
